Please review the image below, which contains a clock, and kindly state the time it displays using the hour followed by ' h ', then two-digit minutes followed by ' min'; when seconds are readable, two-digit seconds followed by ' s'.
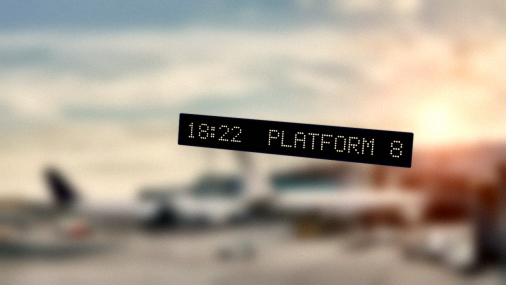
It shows 18 h 22 min
